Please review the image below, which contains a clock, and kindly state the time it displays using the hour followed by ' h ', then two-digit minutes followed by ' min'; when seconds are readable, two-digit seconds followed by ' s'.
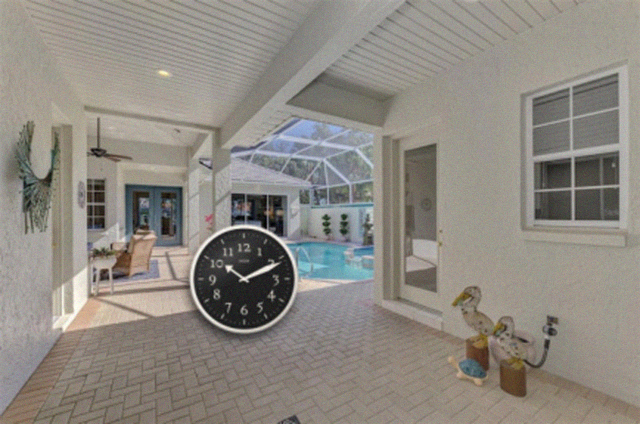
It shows 10 h 11 min
